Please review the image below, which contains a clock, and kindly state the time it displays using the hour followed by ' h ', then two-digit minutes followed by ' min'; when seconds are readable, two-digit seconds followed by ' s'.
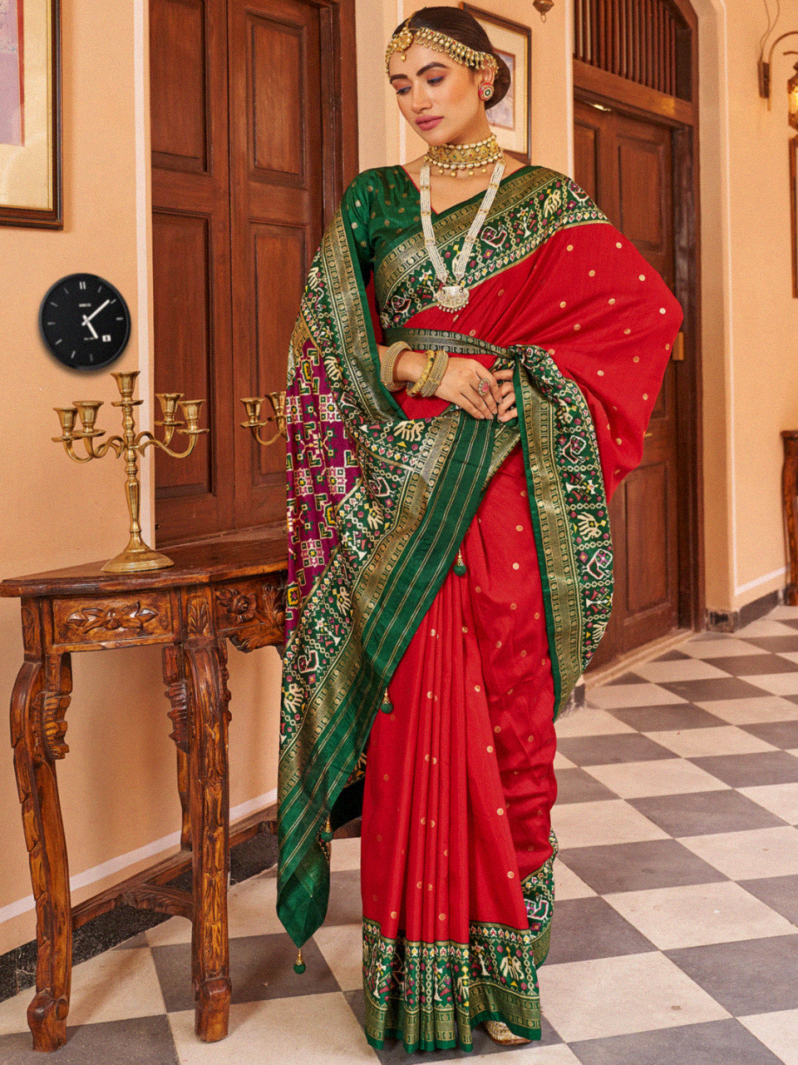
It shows 5 h 09 min
